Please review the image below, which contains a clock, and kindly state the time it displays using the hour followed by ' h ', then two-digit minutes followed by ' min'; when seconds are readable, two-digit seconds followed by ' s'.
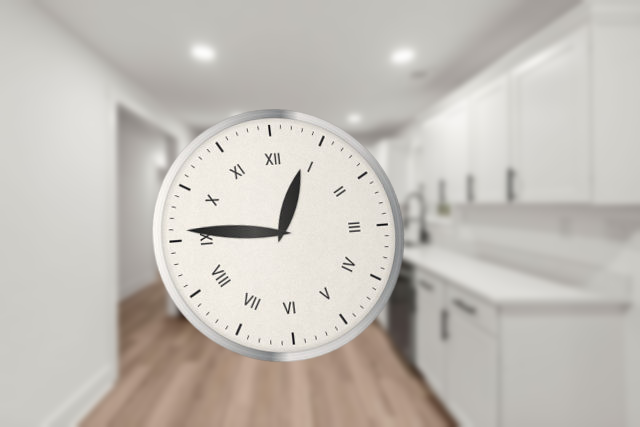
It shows 12 h 46 min
